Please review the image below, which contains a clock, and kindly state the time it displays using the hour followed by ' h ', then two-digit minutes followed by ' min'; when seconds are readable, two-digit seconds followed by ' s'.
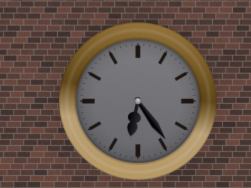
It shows 6 h 24 min
